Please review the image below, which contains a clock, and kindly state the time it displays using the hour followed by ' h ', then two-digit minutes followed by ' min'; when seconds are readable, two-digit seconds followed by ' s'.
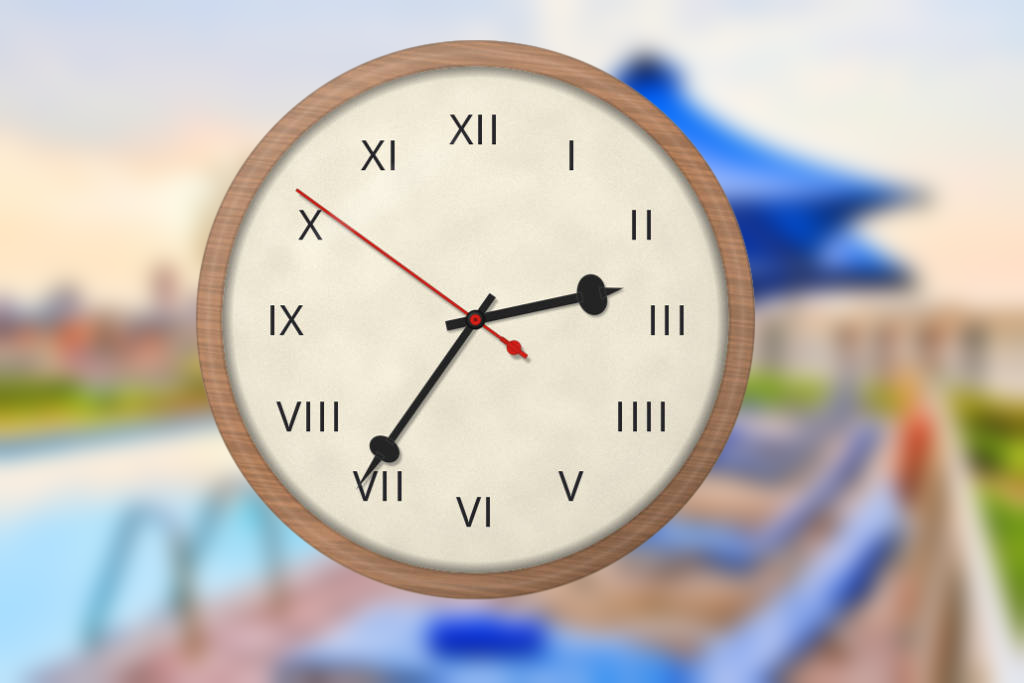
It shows 2 h 35 min 51 s
